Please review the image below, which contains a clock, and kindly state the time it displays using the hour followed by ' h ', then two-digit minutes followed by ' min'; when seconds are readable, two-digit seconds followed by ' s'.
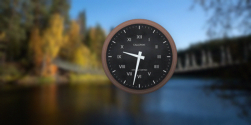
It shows 9 h 32 min
